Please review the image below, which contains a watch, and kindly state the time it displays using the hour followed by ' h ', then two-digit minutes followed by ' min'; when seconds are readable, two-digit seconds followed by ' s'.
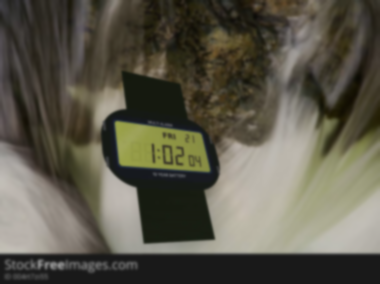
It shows 1 h 02 min
